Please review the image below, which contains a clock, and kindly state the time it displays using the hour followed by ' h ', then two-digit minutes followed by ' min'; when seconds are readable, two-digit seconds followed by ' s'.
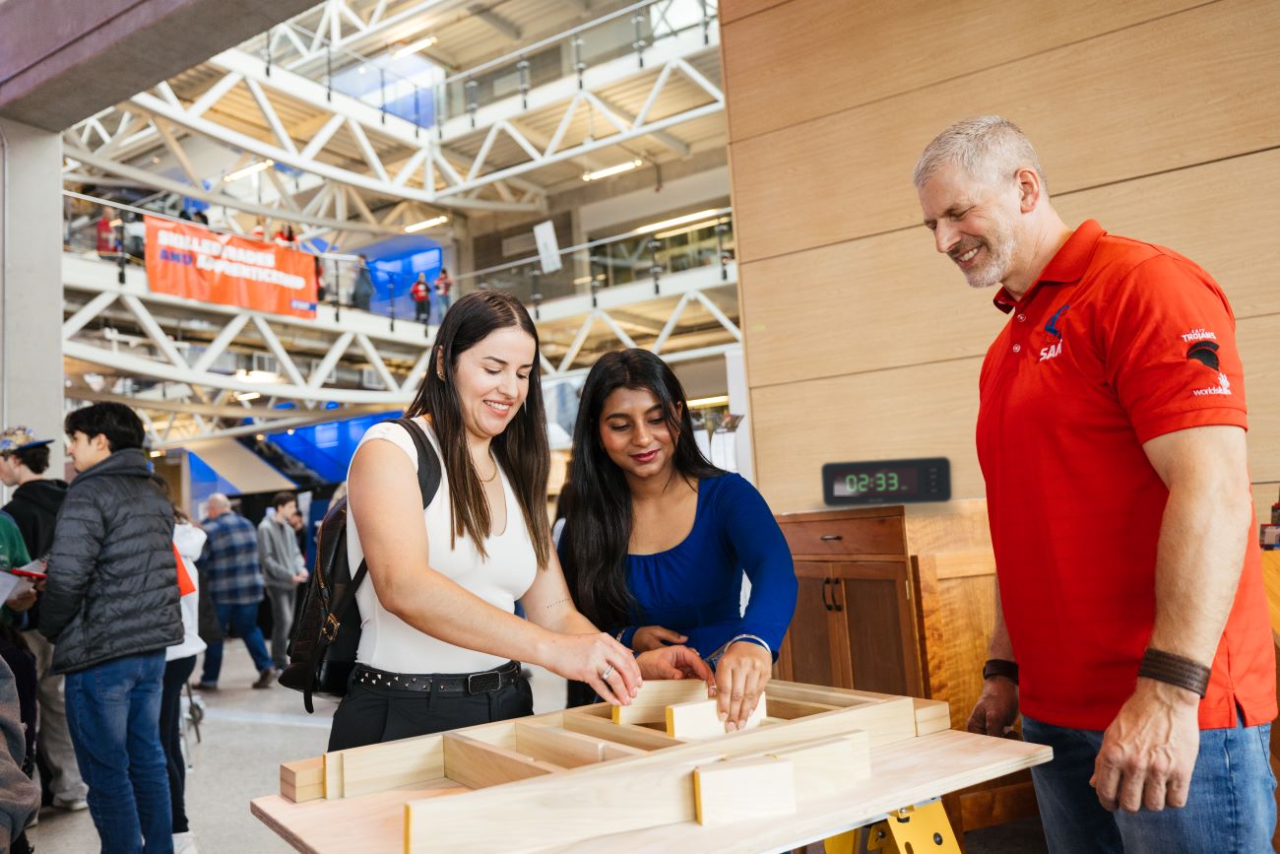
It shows 2 h 33 min
